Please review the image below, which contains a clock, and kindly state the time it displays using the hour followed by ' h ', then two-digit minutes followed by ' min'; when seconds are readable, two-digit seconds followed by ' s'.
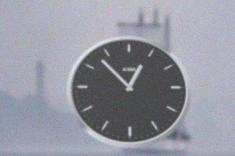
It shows 12 h 53 min
